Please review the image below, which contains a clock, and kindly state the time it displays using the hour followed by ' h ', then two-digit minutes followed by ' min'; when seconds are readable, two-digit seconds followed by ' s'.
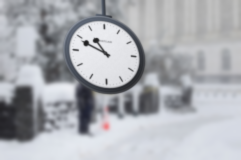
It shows 10 h 49 min
